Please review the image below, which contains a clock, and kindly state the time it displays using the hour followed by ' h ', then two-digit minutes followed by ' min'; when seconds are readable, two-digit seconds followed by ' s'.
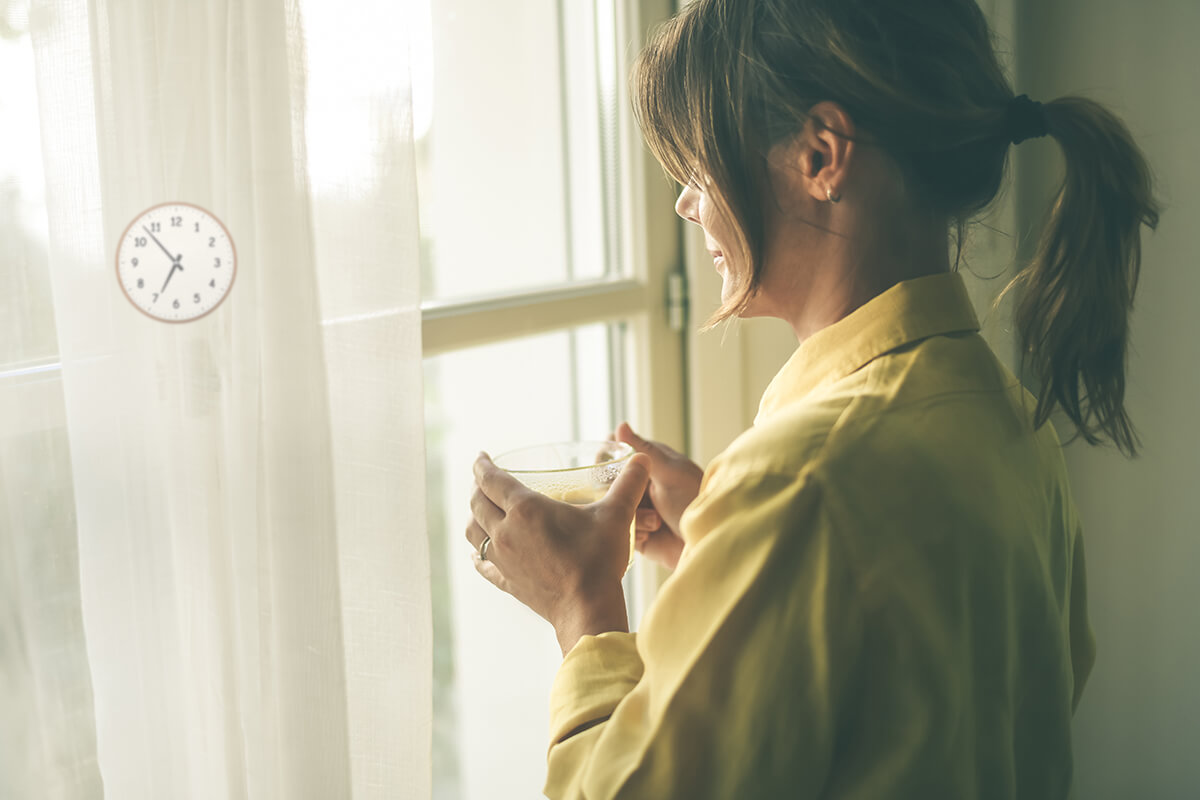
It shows 6 h 53 min
